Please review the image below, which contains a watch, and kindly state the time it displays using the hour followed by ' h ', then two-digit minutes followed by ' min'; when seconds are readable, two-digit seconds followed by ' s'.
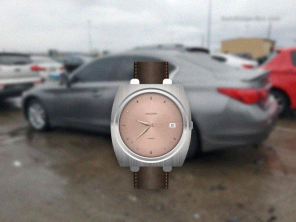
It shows 9 h 38 min
